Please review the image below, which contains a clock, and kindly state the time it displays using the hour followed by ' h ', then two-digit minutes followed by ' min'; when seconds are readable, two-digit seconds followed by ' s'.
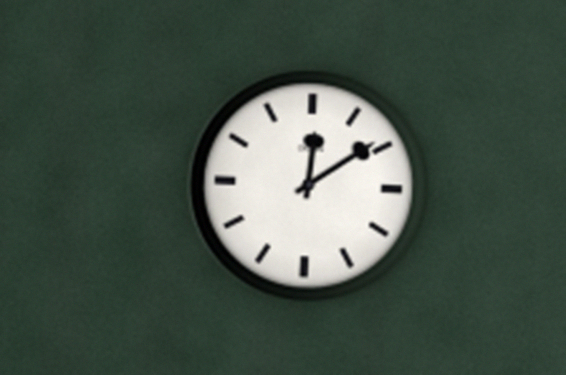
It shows 12 h 09 min
